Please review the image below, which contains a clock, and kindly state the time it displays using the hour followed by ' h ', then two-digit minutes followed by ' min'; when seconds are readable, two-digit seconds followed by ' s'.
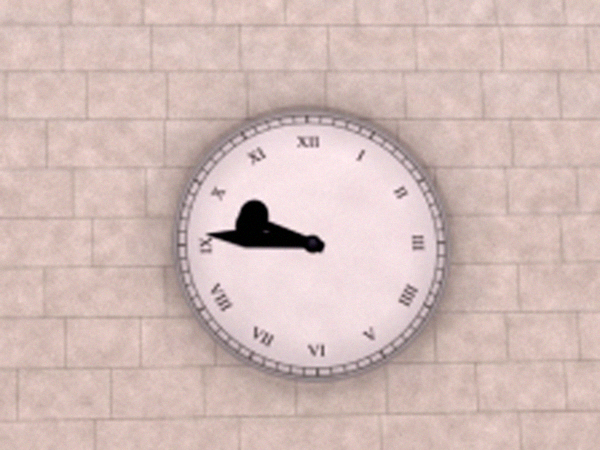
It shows 9 h 46 min
